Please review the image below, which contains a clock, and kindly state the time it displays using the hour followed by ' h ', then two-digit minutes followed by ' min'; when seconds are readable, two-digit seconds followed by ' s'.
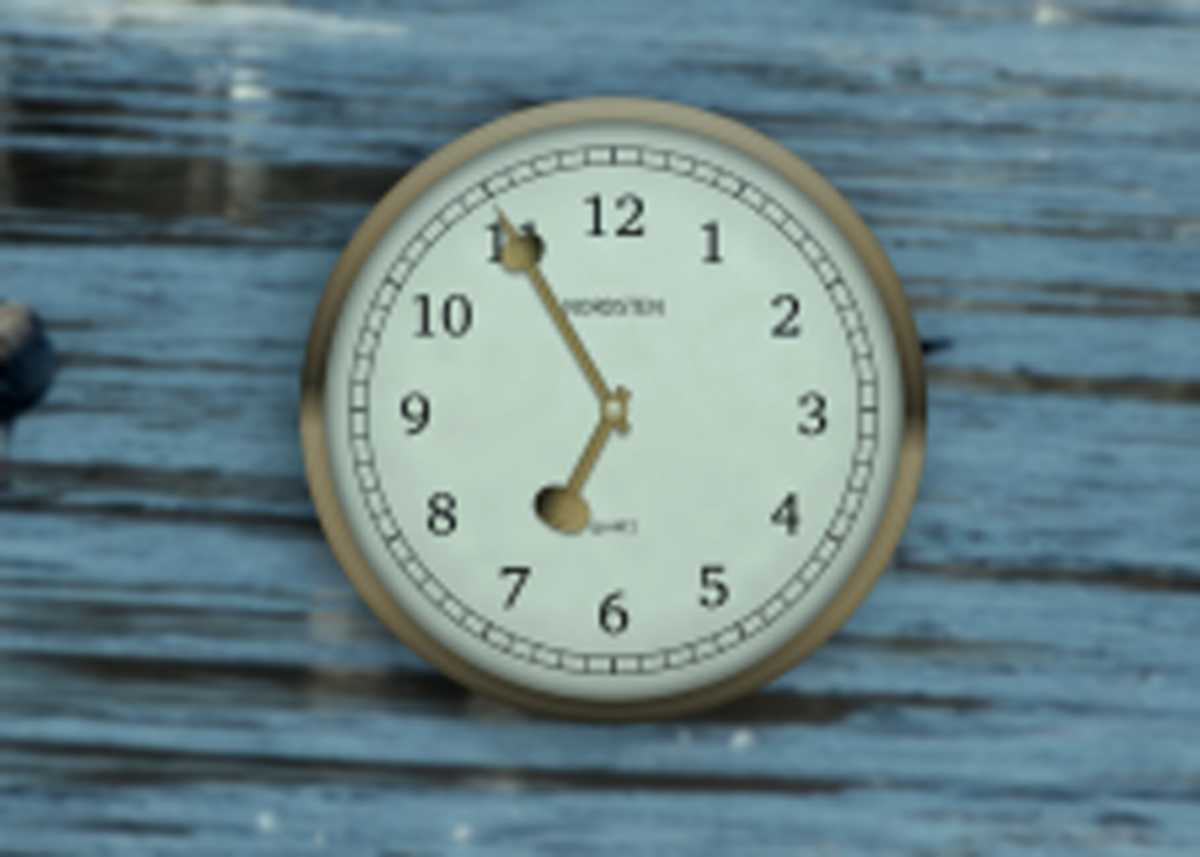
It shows 6 h 55 min
